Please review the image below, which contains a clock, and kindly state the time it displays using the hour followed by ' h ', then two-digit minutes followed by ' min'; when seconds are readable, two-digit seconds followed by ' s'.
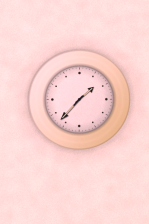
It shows 1 h 37 min
